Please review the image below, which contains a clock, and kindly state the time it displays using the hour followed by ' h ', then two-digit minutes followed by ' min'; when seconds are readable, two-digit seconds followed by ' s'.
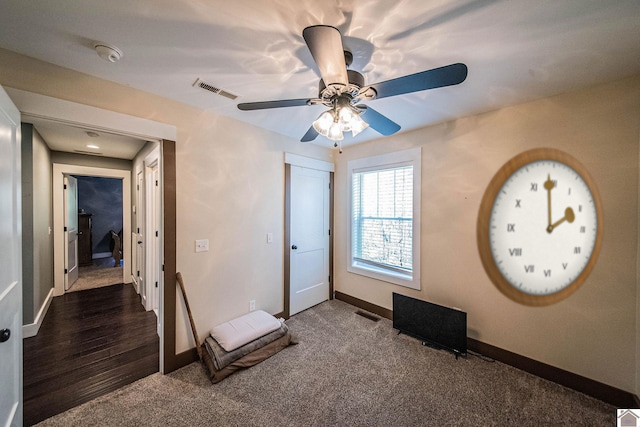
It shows 1 h 59 min
